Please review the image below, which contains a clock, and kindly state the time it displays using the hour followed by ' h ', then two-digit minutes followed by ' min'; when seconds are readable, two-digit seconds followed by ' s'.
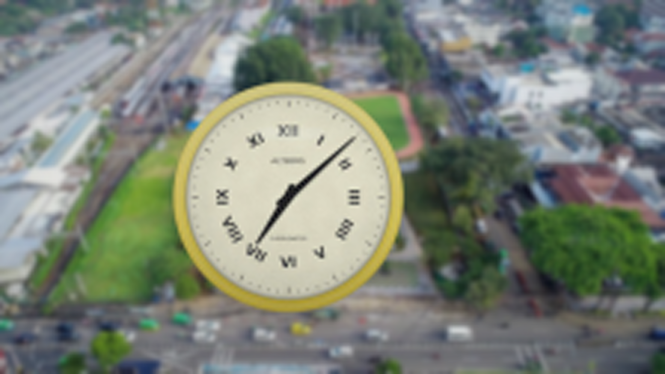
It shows 7 h 08 min
